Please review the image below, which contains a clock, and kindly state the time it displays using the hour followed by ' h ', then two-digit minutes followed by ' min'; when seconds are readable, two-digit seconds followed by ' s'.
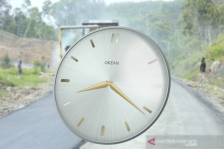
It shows 8 h 21 min
